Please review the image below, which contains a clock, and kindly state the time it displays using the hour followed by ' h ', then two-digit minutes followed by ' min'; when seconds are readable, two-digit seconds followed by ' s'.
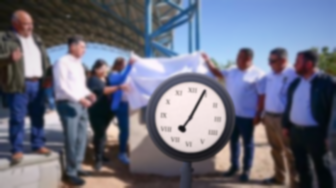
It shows 7 h 04 min
